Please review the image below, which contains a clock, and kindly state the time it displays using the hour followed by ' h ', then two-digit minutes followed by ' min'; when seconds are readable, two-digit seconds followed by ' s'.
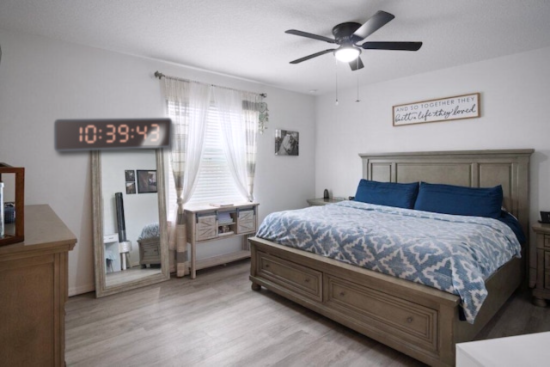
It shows 10 h 39 min 43 s
